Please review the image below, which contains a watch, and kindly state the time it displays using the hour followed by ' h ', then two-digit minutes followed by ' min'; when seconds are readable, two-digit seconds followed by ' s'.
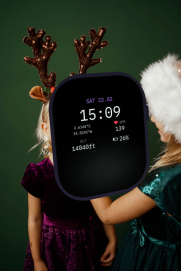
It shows 15 h 09 min
